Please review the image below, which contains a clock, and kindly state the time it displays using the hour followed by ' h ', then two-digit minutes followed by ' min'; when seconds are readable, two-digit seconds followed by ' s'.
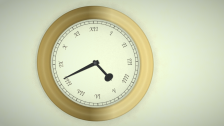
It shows 4 h 41 min
